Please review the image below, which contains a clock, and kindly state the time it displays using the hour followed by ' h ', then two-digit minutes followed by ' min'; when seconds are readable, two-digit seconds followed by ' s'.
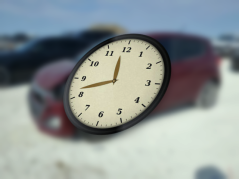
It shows 11 h 42 min
